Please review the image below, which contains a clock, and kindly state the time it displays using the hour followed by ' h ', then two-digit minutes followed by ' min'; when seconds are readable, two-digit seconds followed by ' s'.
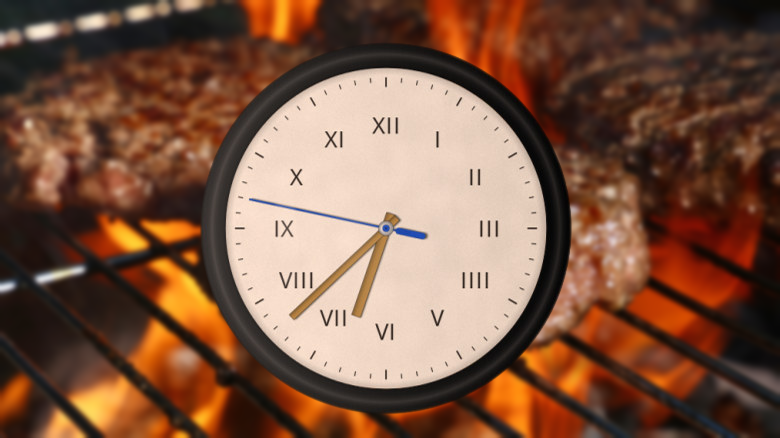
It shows 6 h 37 min 47 s
